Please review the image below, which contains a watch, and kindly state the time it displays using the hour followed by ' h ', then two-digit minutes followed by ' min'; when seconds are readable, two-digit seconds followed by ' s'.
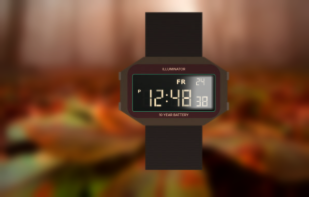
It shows 12 h 48 min 38 s
